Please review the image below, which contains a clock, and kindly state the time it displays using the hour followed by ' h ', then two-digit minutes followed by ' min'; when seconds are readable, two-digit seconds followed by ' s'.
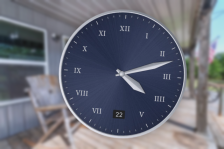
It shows 4 h 12 min
